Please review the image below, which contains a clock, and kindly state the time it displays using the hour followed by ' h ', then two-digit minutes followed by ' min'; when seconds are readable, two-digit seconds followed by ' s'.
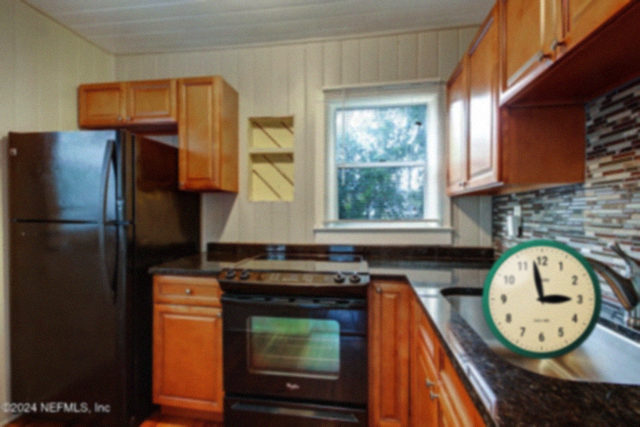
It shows 2 h 58 min
